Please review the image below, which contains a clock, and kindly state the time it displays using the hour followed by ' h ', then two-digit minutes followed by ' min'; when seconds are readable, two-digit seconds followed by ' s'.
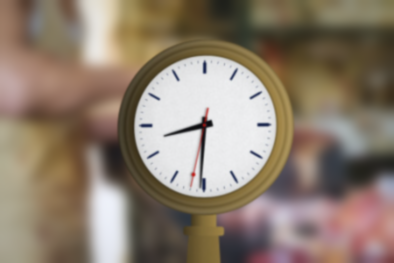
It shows 8 h 30 min 32 s
